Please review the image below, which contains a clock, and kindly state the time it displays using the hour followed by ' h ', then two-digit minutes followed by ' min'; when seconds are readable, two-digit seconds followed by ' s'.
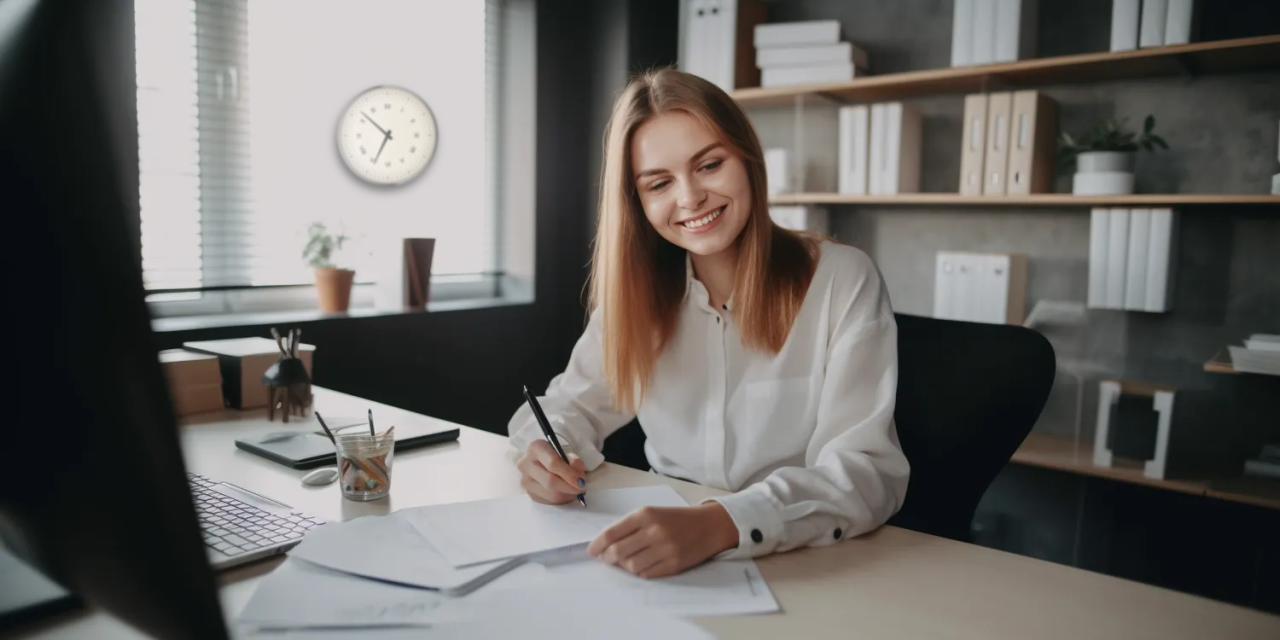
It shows 6 h 52 min
